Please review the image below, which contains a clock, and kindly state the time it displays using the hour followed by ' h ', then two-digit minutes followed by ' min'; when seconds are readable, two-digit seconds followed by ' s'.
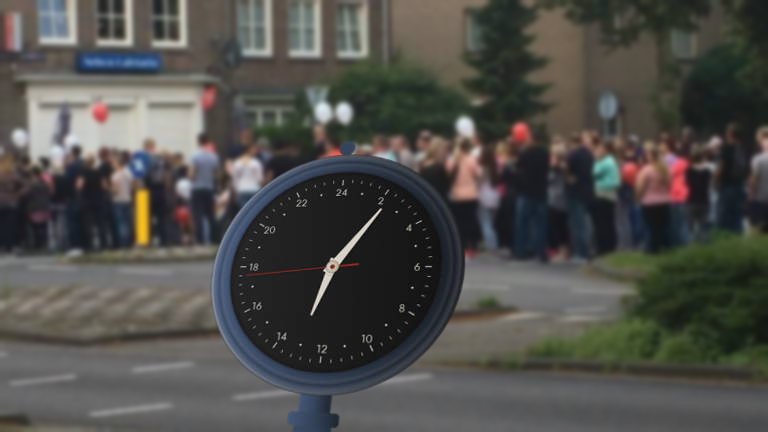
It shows 13 h 05 min 44 s
